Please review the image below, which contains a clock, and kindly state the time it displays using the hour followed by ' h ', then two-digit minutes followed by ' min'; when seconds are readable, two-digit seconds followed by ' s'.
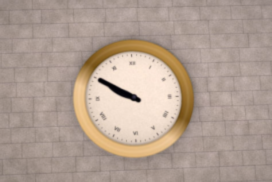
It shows 9 h 50 min
